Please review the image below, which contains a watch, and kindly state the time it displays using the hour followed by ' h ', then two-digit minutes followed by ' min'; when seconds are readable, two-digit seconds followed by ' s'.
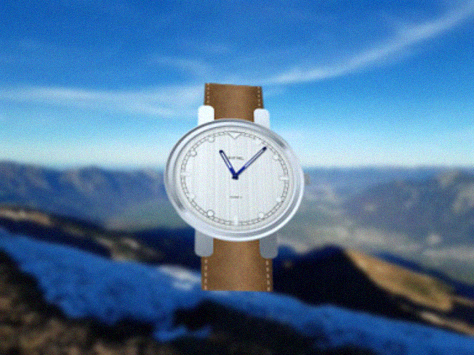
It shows 11 h 07 min
